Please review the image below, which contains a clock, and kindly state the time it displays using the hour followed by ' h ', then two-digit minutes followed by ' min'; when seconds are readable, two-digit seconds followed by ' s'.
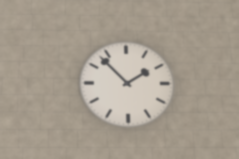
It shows 1 h 53 min
